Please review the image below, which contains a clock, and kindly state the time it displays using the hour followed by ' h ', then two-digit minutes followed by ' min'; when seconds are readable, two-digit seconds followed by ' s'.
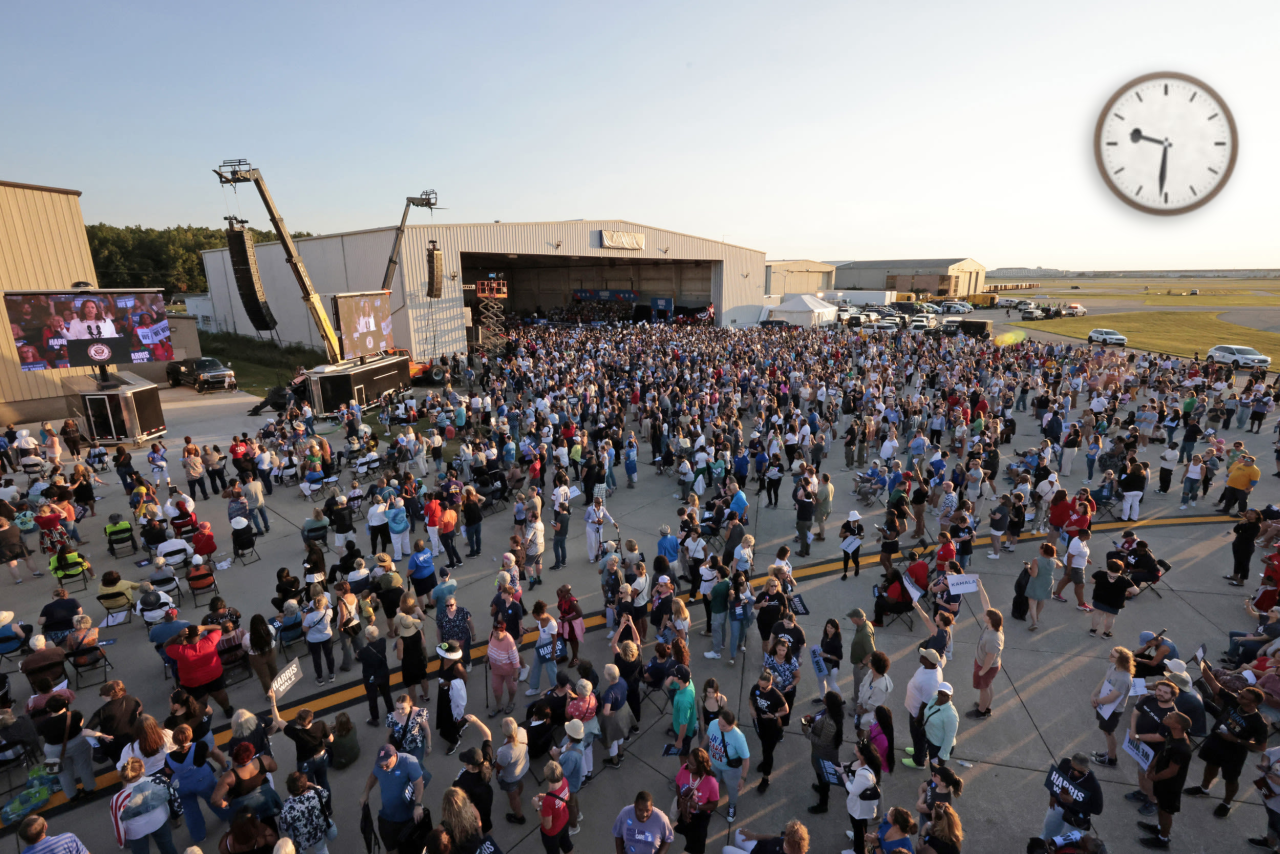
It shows 9 h 31 min
